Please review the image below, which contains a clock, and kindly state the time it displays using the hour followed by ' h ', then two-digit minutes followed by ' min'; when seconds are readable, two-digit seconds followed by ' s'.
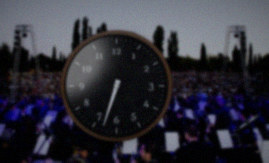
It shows 6 h 33 min
